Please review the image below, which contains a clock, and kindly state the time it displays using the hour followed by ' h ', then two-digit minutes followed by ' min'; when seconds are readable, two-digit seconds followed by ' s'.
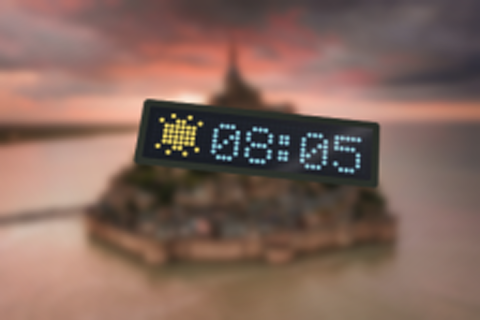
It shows 8 h 05 min
